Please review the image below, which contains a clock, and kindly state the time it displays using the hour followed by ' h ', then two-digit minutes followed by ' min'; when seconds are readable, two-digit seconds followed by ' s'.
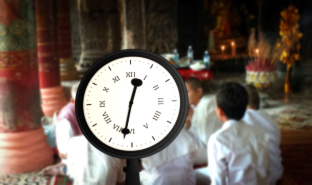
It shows 12 h 32 min
